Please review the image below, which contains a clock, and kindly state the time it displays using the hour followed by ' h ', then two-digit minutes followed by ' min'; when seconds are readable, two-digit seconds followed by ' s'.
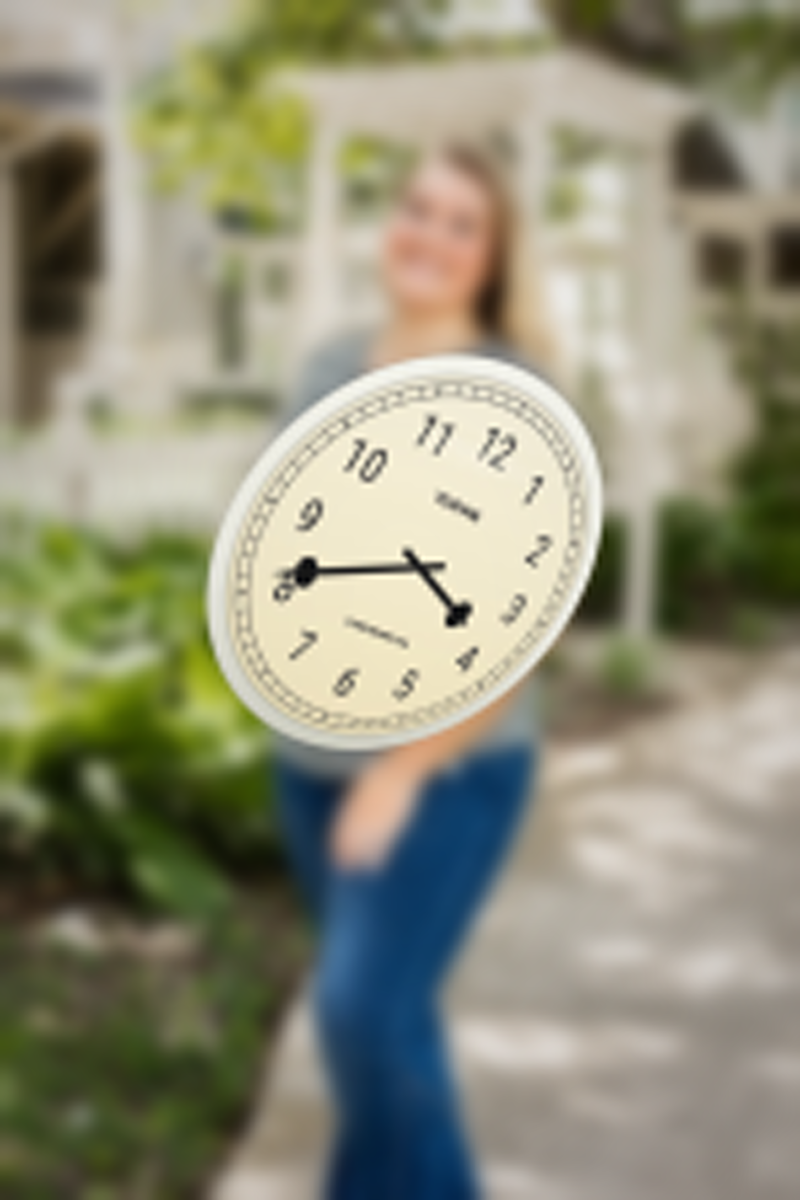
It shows 3 h 41 min
